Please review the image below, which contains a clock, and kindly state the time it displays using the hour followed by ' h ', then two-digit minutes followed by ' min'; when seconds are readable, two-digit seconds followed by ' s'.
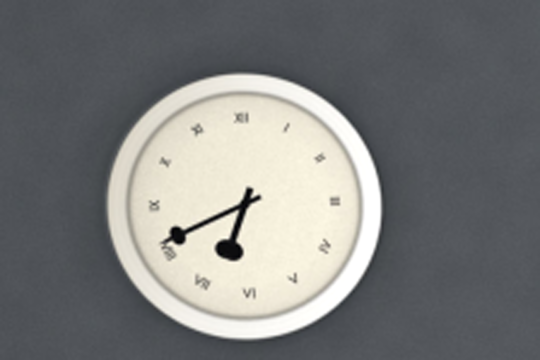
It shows 6 h 41 min
